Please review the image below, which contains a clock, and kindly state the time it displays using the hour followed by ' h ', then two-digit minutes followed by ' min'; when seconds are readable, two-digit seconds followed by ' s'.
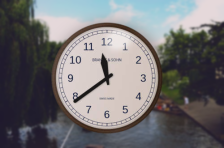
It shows 11 h 39 min
